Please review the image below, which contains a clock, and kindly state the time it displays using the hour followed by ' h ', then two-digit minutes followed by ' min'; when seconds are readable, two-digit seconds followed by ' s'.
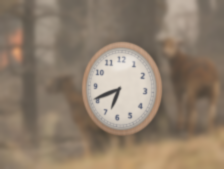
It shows 6 h 41 min
